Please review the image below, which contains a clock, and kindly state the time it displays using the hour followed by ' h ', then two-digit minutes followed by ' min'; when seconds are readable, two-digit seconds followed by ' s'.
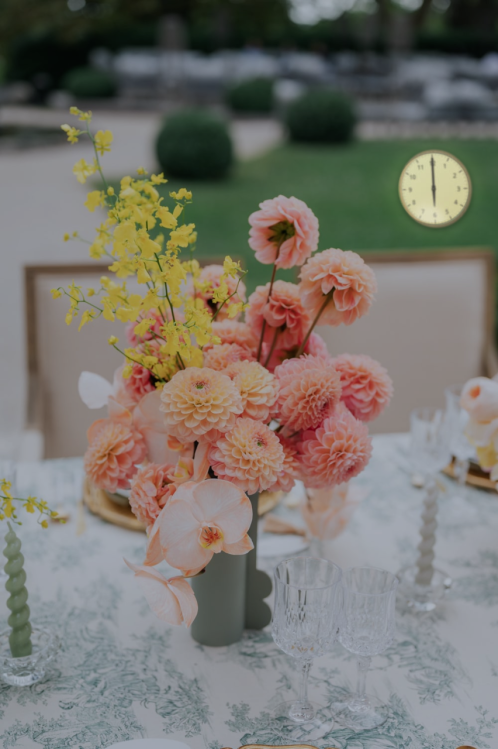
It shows 6 h 00 min
